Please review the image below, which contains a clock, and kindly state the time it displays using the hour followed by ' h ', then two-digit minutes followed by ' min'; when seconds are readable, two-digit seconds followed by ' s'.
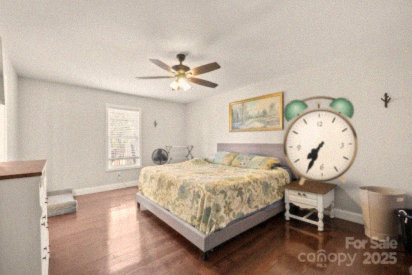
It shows 7 h 35 min
